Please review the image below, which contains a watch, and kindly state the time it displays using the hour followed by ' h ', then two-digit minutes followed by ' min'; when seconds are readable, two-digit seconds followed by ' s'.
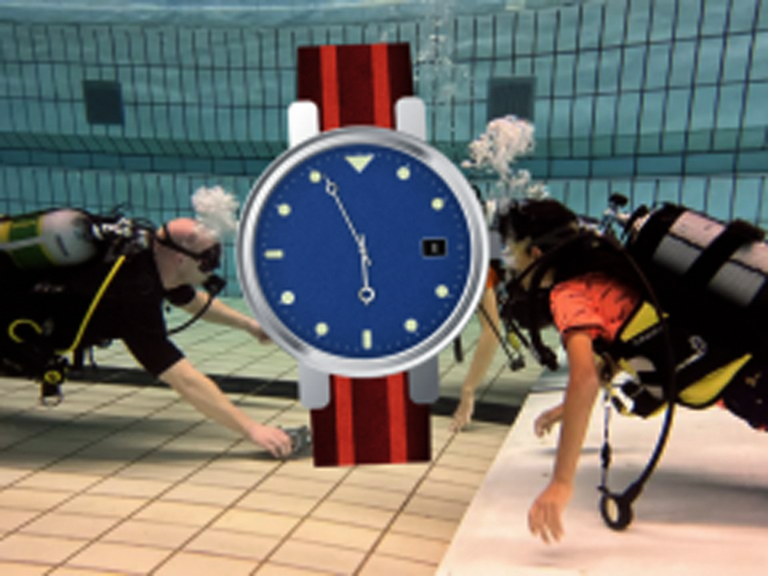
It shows 5 h 56 min
